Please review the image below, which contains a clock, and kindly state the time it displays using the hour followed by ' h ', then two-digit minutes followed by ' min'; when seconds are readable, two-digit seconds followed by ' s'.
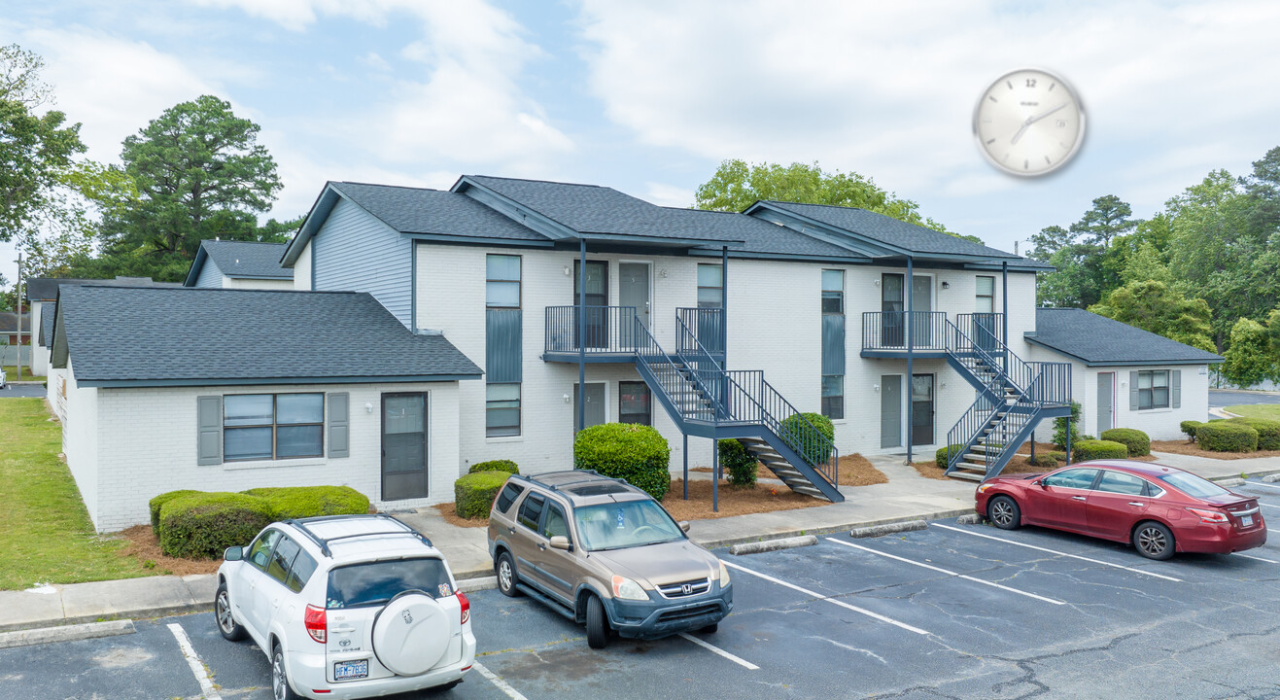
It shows 7 h 10 min
